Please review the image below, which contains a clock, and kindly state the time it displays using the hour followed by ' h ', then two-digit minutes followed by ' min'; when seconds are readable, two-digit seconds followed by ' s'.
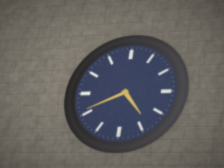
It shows 4 h 41 min
